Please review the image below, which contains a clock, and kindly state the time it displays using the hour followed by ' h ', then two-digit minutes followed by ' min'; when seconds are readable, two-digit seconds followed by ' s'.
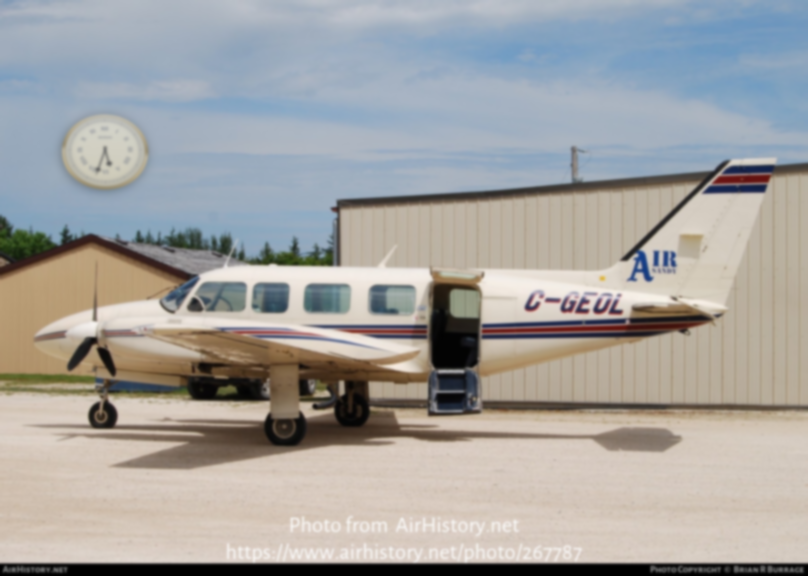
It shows 5 h 33 min
